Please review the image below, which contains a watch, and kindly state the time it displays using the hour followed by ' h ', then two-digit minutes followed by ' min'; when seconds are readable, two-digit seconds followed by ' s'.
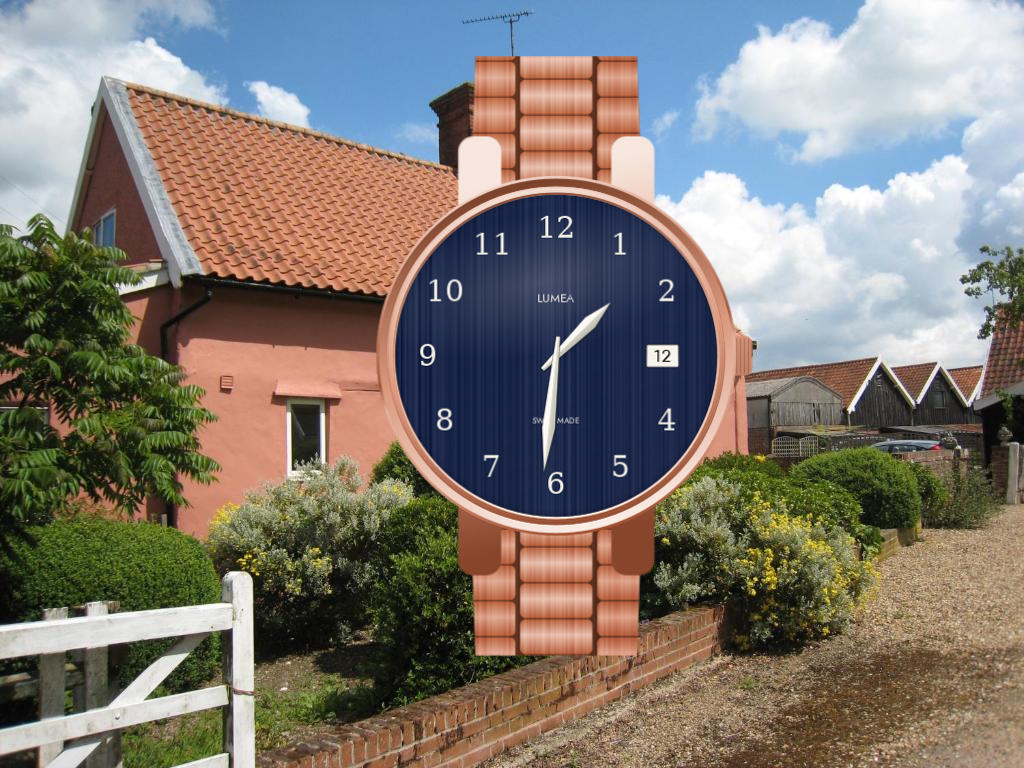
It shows 1 h 31 min
